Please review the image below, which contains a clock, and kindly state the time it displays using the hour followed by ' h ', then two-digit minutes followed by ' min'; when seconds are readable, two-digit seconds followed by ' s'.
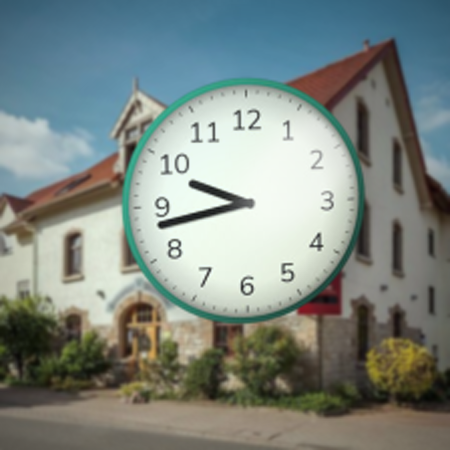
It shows 9 h 43 min
